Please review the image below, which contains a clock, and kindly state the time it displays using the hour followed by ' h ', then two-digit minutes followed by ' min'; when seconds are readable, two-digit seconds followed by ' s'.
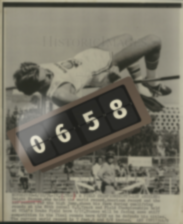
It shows 6 h 58 min
